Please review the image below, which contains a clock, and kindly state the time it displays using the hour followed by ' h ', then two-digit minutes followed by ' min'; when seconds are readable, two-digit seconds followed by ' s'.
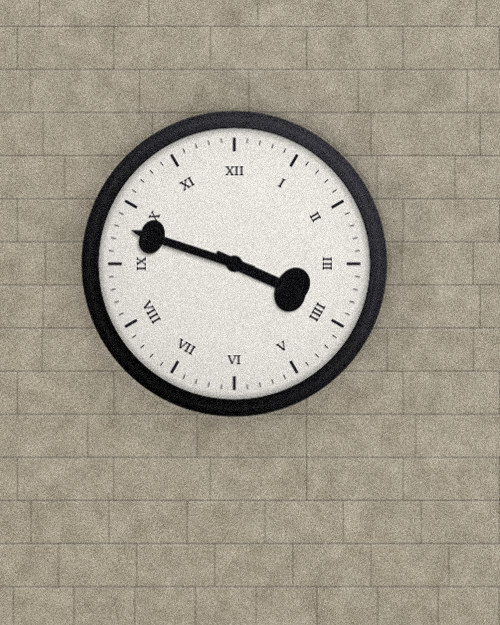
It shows 3 h 48 min
